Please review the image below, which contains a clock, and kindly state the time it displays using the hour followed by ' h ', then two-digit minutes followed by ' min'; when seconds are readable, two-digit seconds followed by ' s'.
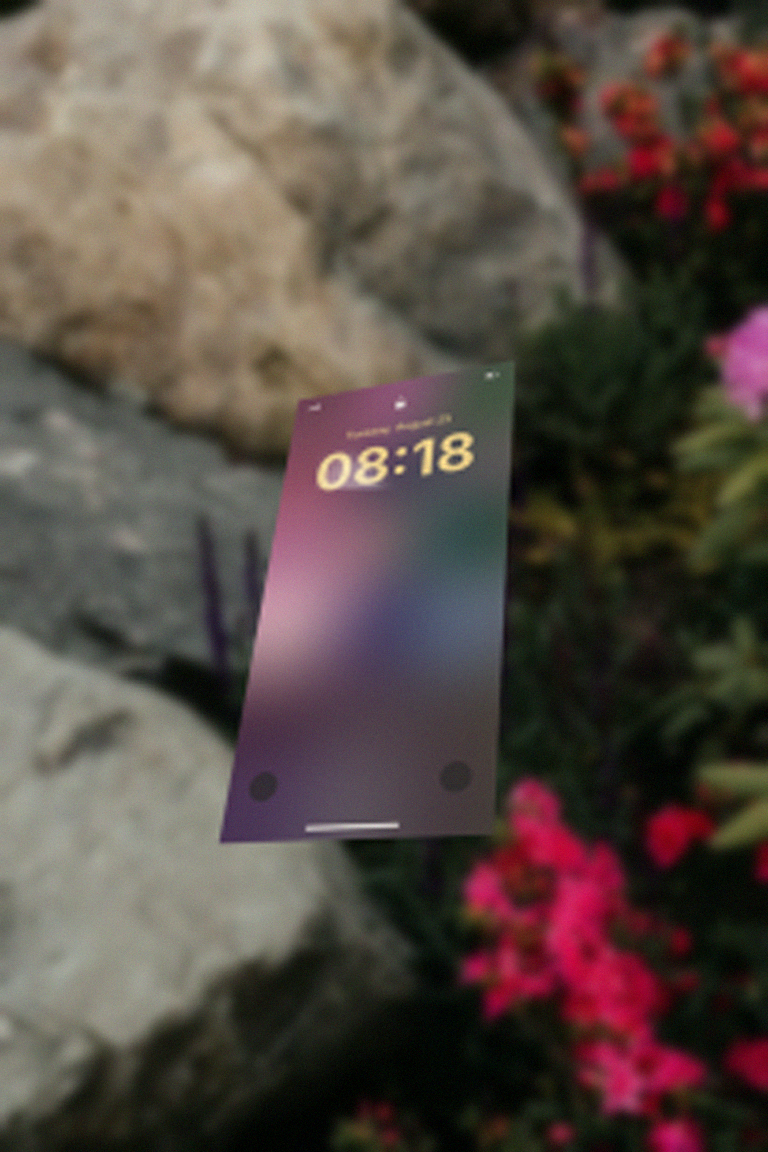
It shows 8 h 18 min
